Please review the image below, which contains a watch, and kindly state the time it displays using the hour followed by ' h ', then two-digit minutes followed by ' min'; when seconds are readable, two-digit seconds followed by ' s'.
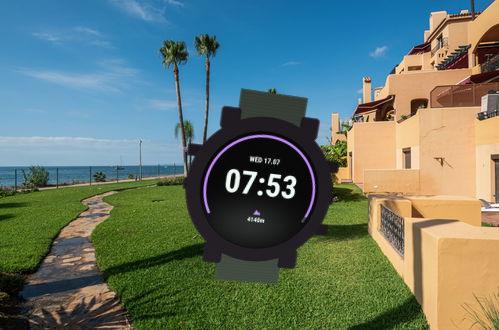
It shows 7 h 53 min
